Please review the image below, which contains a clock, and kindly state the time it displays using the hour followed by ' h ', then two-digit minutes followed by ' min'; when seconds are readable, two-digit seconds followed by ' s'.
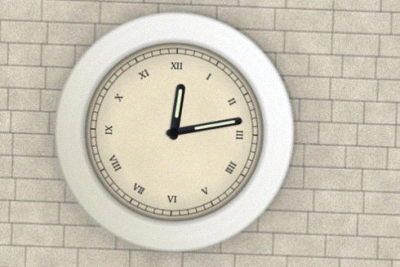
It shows 12 h 13 min
